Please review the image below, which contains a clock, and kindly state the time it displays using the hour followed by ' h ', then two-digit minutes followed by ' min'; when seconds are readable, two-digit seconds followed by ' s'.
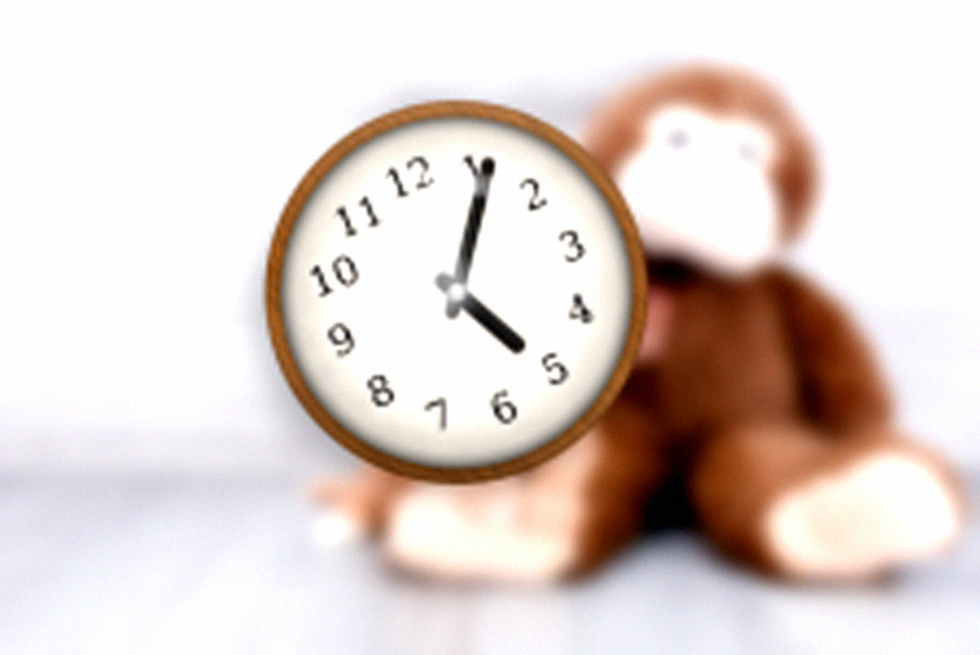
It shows 5 h 06 min
